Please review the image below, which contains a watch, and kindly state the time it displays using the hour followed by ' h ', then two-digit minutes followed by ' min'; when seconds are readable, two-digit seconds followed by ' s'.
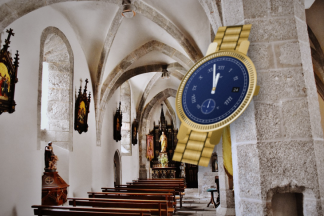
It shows 11 h 57 min
